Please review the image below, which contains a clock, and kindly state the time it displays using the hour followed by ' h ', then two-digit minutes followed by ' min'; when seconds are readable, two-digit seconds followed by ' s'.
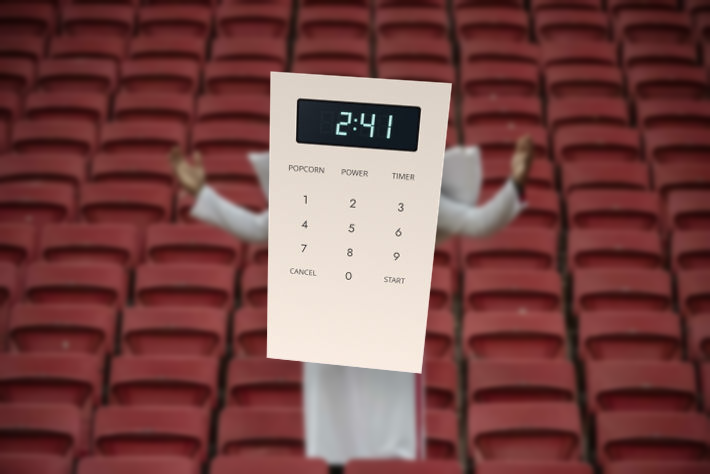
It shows 2 h 41 min
